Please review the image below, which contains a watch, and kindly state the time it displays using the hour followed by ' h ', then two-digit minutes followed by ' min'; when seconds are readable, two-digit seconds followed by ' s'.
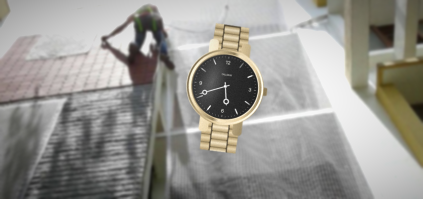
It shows 5 h 41 min
